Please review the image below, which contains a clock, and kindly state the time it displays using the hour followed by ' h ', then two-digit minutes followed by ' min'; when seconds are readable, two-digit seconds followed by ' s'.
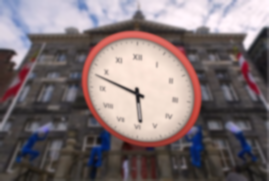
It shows 5 h 48 min
